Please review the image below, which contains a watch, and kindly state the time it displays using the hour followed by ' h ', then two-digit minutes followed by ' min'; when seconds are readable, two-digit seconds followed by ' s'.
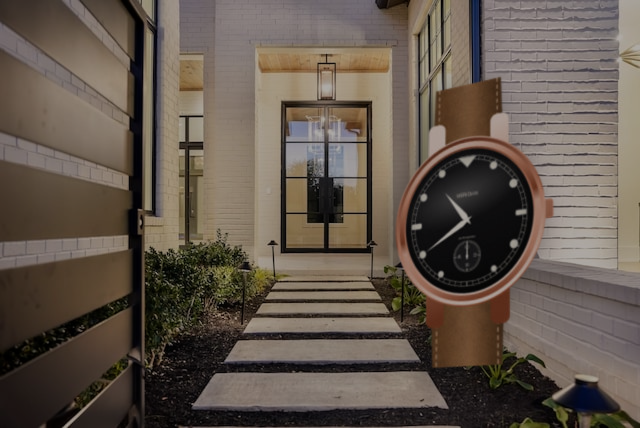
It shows 10 h 40 min
